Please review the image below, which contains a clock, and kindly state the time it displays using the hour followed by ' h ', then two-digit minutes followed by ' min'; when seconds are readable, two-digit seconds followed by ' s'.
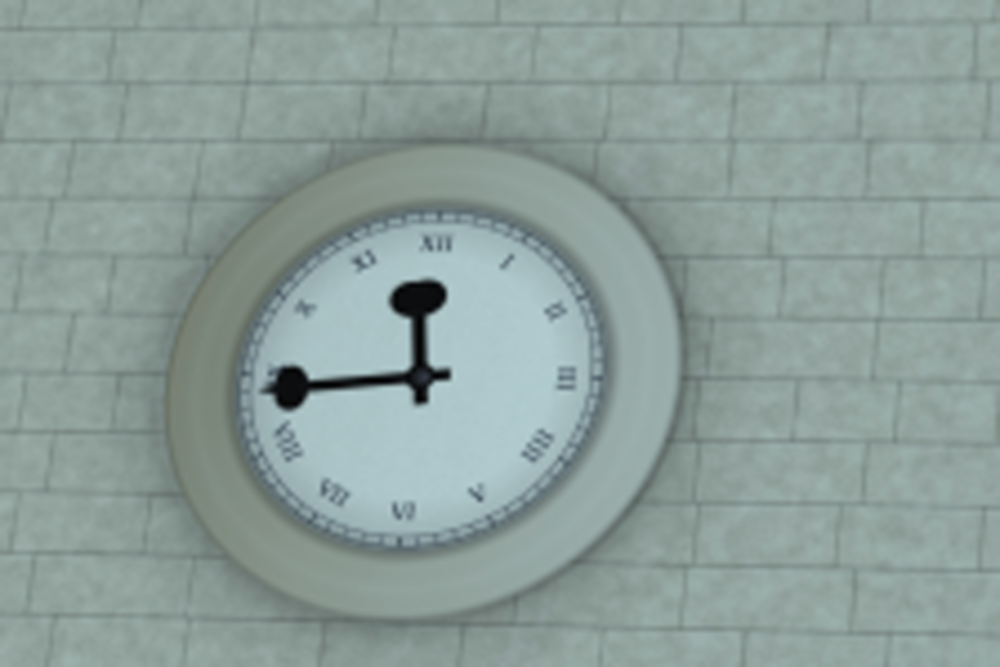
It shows 11 h 44 min
